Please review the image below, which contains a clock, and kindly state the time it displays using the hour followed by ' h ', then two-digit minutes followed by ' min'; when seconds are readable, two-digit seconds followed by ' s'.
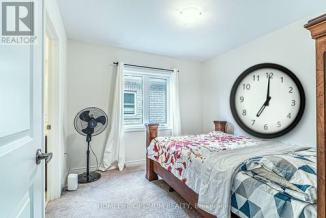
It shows 7 h 00 min
